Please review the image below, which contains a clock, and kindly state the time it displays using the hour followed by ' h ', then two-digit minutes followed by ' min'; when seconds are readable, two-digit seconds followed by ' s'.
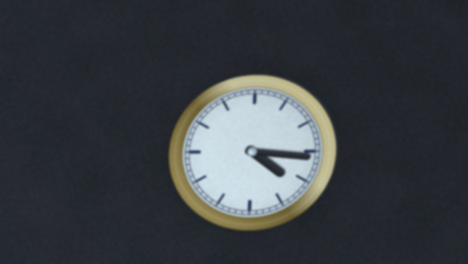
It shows 4 h 16 min
